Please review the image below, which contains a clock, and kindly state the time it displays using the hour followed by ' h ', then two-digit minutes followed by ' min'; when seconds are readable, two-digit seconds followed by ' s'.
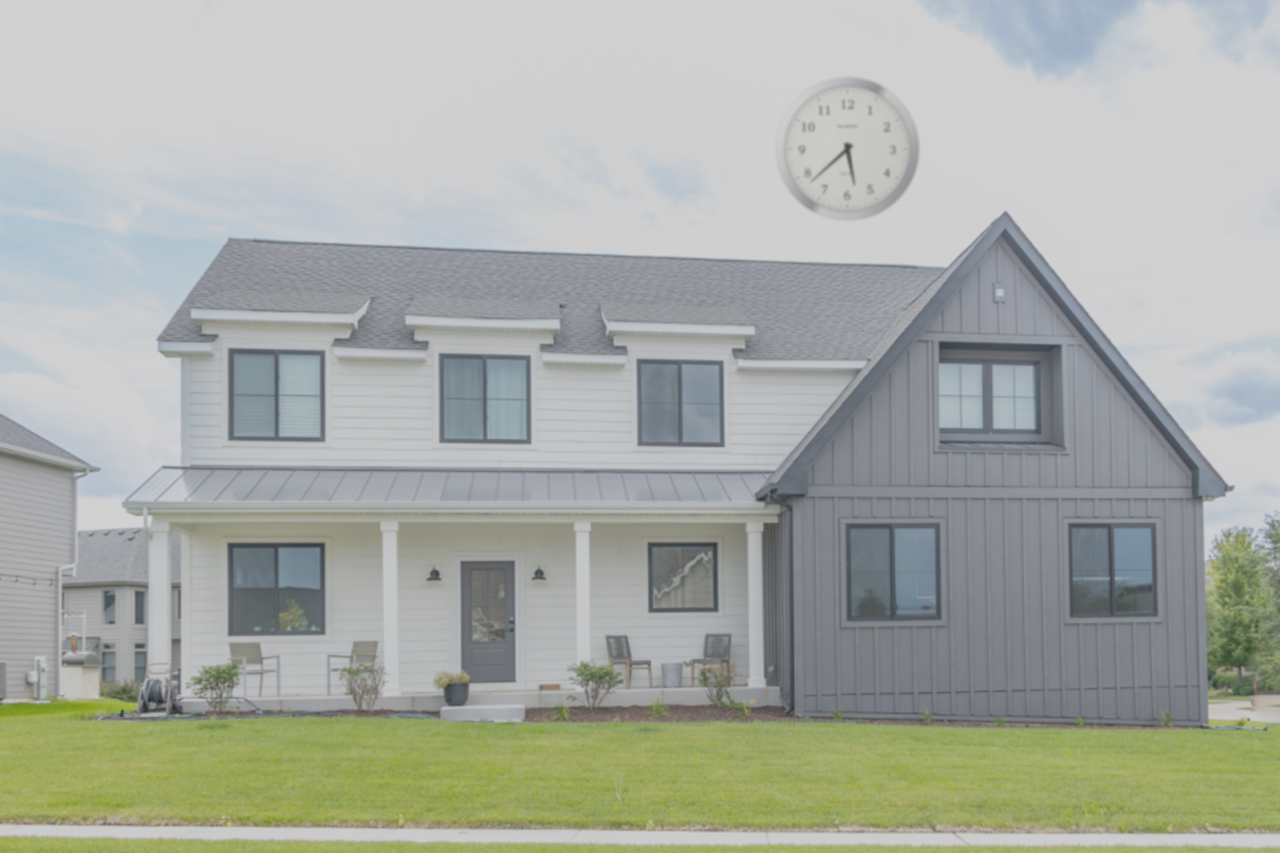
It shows 5 h 38 min
